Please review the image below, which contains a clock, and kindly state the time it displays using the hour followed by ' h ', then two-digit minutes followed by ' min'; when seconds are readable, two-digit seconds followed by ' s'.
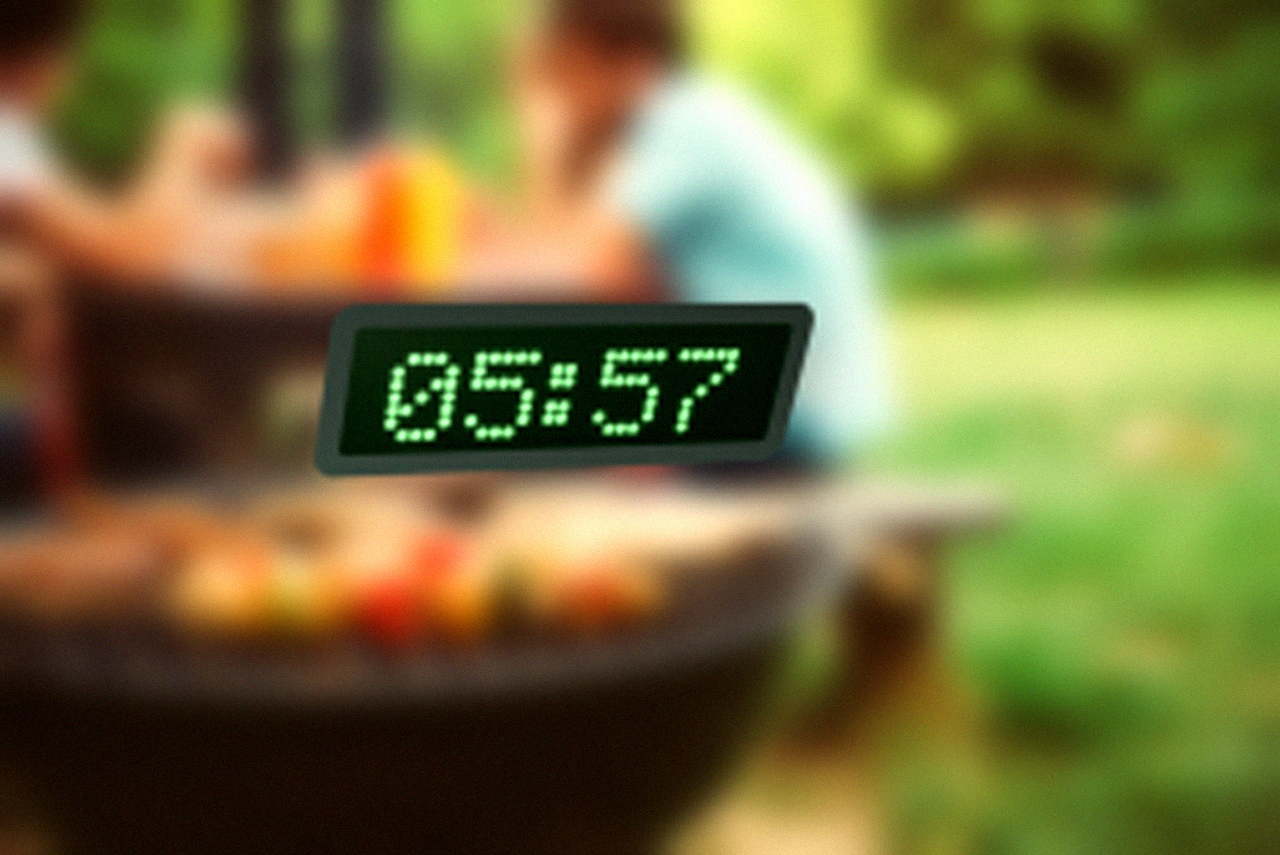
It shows 5 h 57 min
